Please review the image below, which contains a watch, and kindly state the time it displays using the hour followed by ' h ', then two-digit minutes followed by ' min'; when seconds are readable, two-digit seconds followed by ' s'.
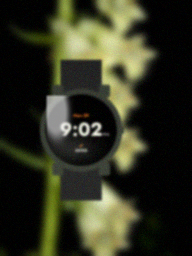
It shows 9 h 02 min
